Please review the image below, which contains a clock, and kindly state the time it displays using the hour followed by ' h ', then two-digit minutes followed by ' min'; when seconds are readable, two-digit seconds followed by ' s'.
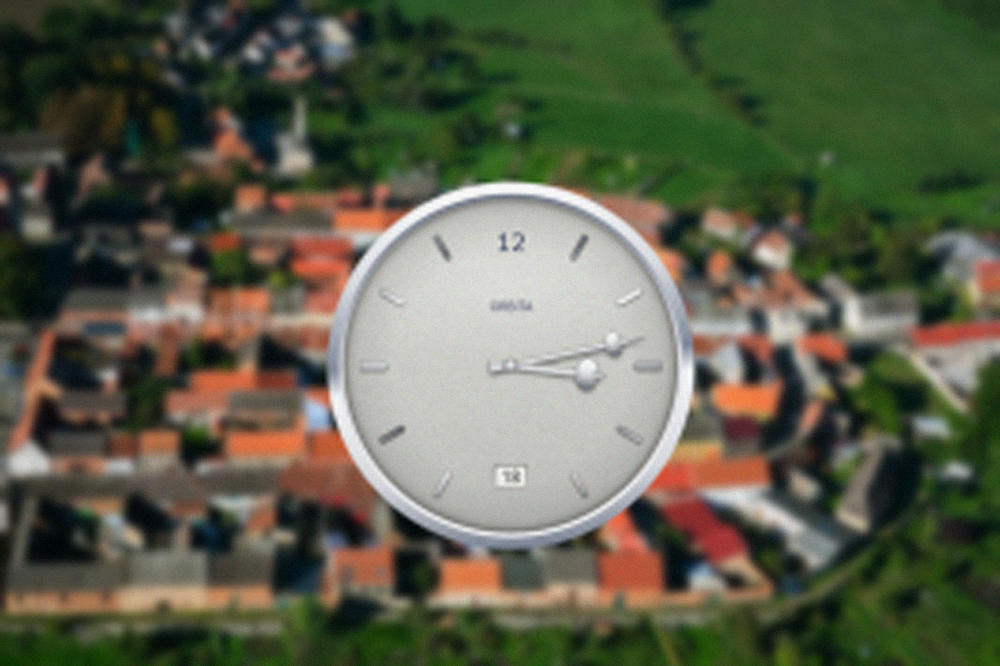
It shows 3 h 13 min
